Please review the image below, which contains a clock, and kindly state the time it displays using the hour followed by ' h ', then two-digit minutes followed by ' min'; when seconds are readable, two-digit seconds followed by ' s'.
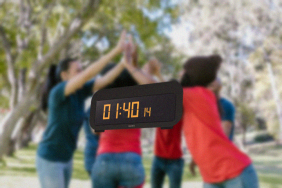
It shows 1 h 40 min 14 s
